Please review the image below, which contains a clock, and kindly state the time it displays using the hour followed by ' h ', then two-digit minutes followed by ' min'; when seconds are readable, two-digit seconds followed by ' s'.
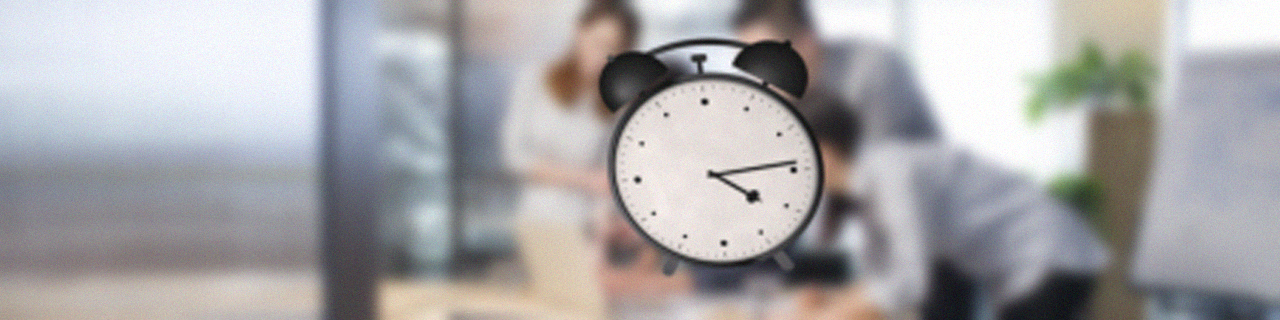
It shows 4 h 14 min
